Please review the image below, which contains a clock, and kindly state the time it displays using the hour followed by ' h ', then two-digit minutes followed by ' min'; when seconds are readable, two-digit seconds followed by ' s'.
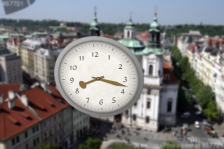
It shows 8 h 18 min
